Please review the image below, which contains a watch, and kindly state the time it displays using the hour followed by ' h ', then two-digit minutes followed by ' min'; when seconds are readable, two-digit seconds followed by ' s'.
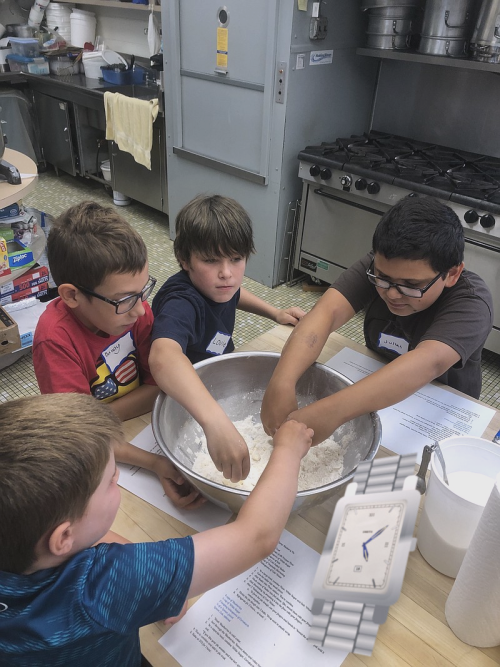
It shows 5 h 08 min
